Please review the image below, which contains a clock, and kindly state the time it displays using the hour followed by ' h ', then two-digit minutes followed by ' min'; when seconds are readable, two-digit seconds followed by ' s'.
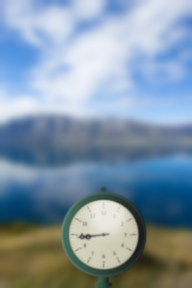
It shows 8 h 44 min
